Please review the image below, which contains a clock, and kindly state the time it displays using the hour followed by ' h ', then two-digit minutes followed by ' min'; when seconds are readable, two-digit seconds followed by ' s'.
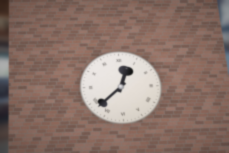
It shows 12 h 38 min
